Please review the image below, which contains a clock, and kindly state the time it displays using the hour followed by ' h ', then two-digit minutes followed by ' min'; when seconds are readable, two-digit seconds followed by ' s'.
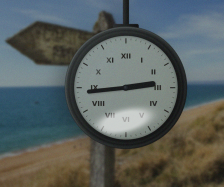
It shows 2 h 44 min
